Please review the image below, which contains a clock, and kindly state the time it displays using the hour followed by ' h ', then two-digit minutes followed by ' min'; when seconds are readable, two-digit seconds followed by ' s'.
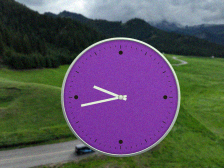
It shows 9 h 43 min
